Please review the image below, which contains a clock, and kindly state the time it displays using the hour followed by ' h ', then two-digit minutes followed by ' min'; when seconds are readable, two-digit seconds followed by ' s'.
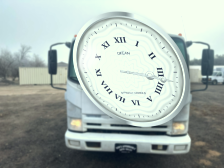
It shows 3 h 17 min
